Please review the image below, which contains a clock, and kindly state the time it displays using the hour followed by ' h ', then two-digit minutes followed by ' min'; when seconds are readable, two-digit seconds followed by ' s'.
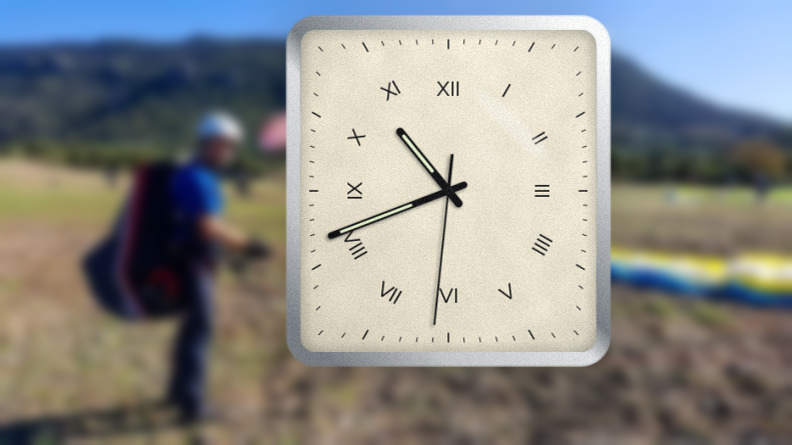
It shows 10 h 41 min 31 s
